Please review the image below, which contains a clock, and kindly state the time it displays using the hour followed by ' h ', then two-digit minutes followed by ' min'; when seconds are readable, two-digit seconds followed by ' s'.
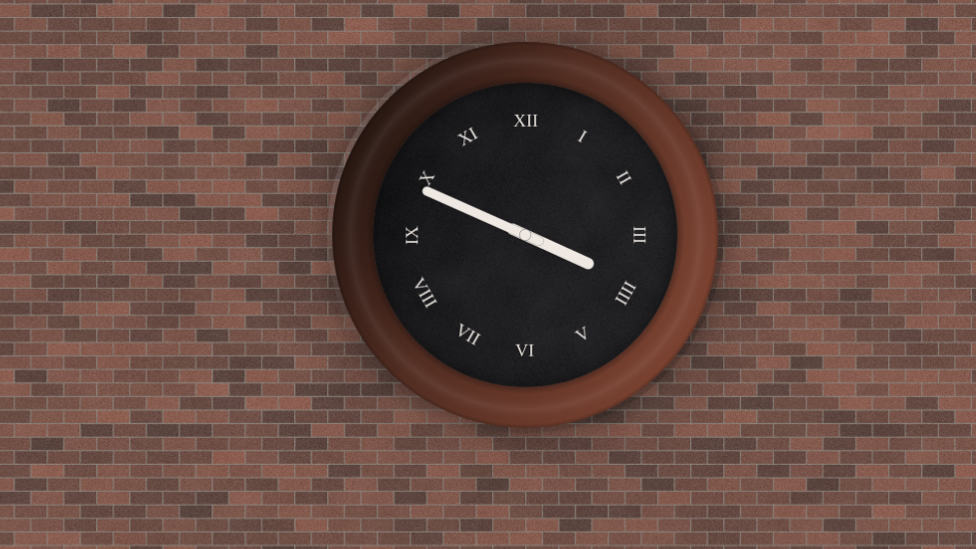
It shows 3 h 49 min
